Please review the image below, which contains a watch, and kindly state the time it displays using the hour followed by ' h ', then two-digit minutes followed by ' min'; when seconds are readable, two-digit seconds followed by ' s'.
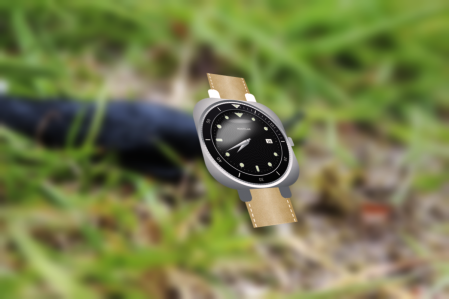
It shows 7 h 41 min
